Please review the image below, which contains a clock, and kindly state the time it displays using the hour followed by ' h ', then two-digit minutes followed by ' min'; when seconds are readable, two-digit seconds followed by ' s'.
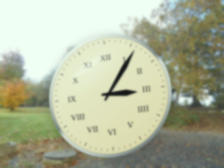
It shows 3 h 06 min
